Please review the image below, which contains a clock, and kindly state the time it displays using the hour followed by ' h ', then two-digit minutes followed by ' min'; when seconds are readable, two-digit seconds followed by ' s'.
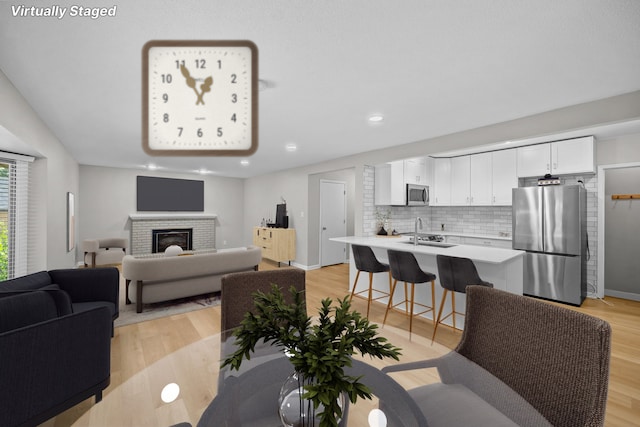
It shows 12 h 55 min
